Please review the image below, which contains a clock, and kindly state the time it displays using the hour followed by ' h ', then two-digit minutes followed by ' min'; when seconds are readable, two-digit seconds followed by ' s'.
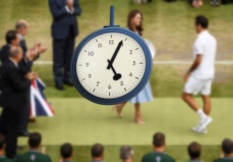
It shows 5 h 04 min
